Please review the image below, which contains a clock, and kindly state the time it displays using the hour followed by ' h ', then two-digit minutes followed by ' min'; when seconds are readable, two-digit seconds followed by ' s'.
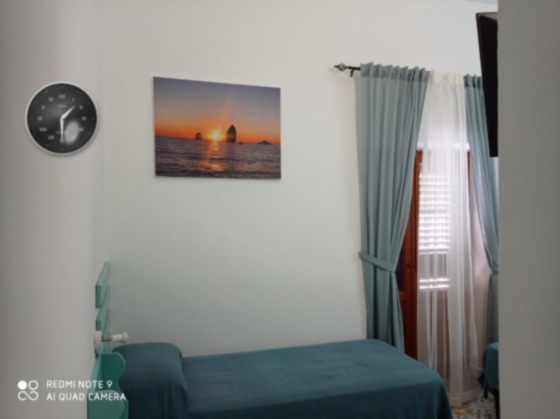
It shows 1 h 30 min
